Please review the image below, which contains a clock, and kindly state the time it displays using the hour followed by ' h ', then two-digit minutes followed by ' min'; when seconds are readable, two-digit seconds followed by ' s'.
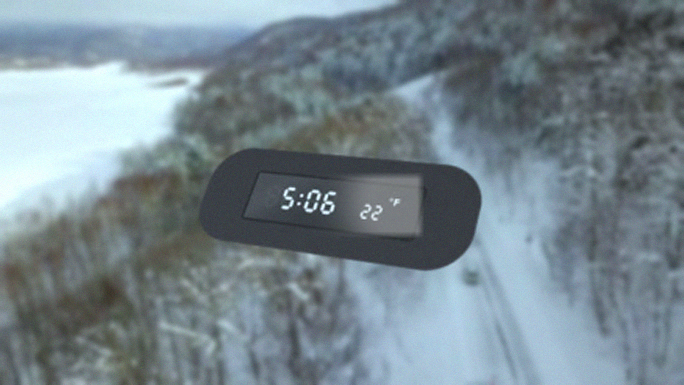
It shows 5 h 06 min
